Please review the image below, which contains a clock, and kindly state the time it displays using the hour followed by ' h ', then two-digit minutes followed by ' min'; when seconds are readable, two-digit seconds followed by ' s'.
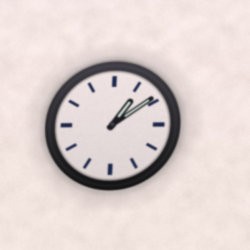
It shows 1 h 09 min
